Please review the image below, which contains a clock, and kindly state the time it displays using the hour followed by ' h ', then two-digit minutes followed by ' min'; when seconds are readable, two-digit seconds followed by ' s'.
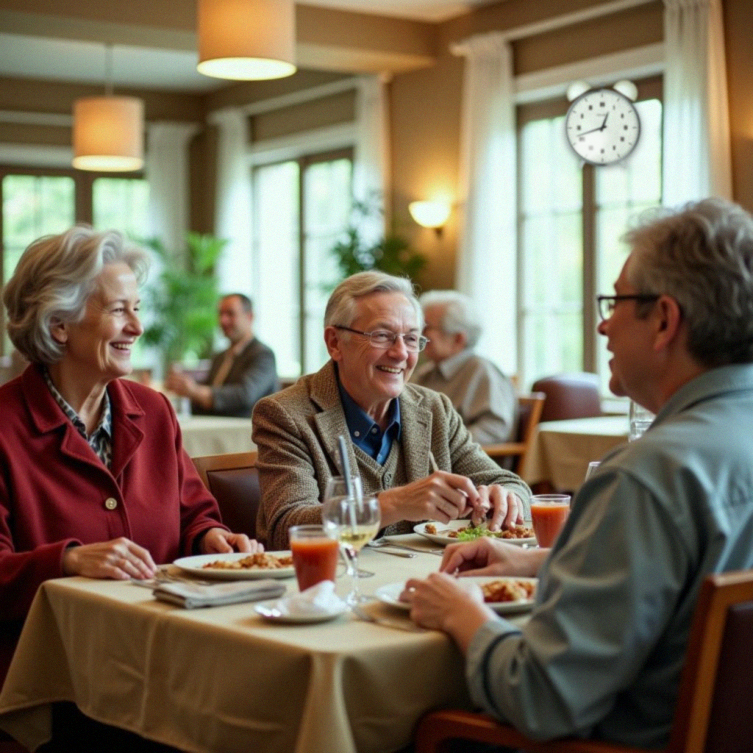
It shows 12 h 42 min
